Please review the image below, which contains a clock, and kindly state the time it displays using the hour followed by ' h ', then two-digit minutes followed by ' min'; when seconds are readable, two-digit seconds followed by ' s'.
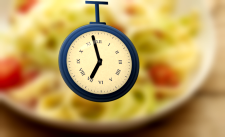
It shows 6 h 58 min
